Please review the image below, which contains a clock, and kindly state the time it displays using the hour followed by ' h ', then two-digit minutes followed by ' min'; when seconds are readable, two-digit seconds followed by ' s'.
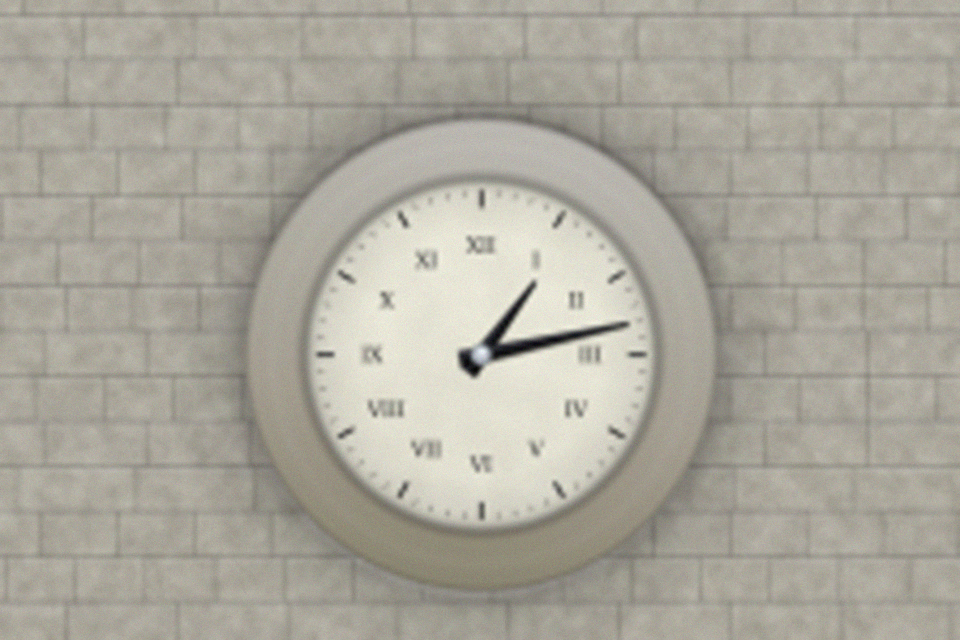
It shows 1 h 13 min
